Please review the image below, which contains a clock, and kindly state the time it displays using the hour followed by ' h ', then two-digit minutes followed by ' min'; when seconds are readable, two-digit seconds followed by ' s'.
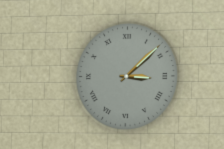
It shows 3 h 08 min
